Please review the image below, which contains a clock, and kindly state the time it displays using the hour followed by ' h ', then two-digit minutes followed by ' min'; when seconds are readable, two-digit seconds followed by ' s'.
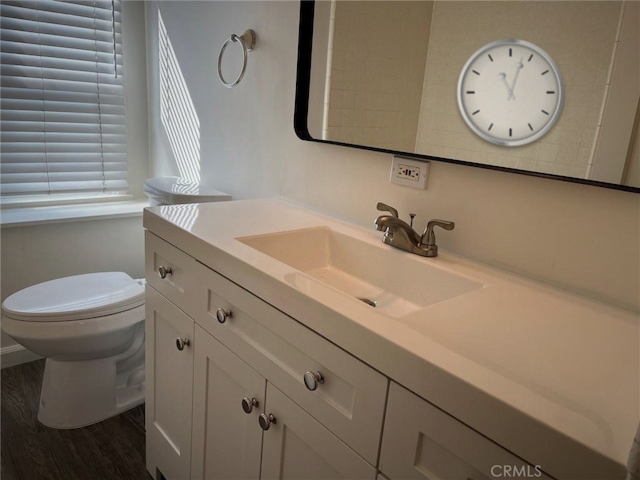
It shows 11 h 03 min
